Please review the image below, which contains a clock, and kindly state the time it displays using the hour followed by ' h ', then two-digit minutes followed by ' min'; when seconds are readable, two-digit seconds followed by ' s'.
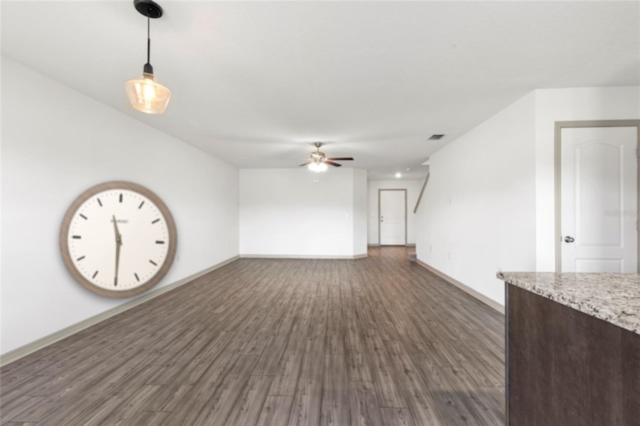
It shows 11 h 30 min
